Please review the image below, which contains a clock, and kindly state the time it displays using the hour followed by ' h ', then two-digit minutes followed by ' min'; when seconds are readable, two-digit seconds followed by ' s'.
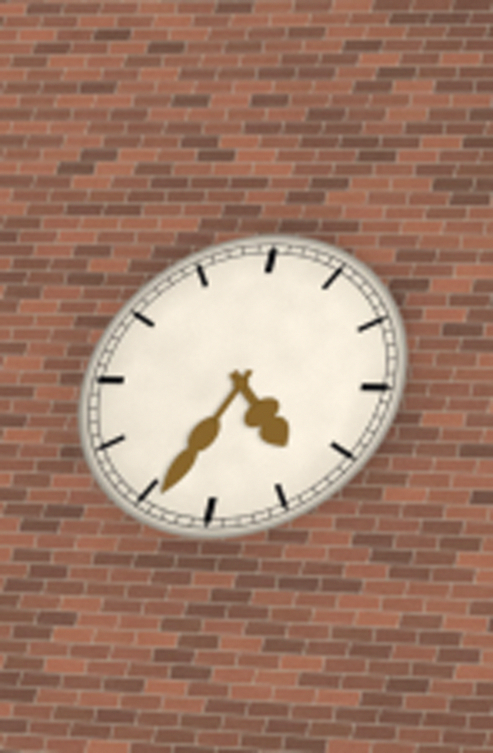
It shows 4 h 34 min
